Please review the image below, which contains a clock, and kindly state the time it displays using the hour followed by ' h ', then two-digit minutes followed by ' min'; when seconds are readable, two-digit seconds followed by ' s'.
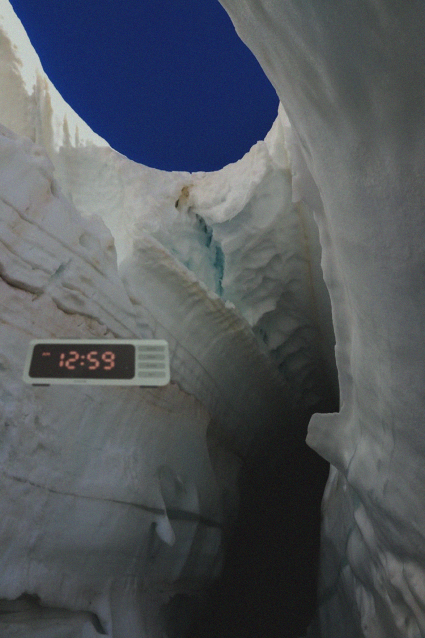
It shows 12 h 59 min
